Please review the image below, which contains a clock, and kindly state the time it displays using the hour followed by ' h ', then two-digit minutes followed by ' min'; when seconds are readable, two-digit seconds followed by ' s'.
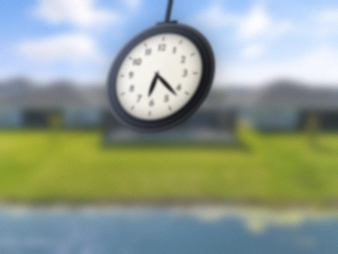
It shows 6 h 22 min
